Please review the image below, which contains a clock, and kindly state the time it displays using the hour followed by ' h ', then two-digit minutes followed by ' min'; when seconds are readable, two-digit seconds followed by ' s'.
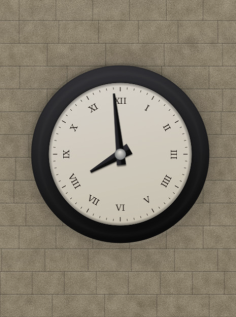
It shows 7 h 59 min
